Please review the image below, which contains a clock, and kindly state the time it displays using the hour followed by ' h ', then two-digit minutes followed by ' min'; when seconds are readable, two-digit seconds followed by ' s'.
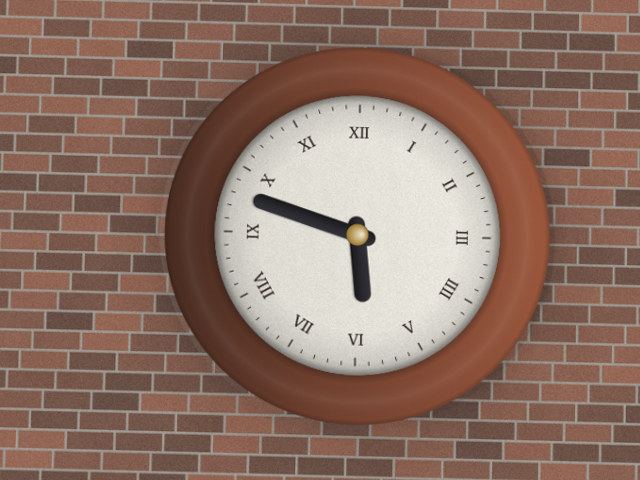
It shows 5 h 48 min
